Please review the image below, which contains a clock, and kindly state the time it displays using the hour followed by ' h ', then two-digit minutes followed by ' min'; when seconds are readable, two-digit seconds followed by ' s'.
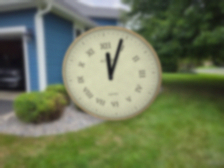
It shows 12 h 04 min
